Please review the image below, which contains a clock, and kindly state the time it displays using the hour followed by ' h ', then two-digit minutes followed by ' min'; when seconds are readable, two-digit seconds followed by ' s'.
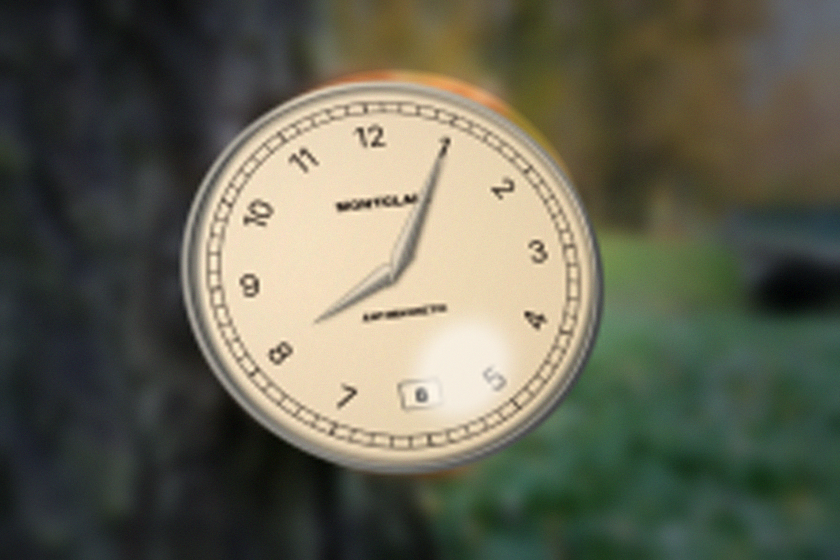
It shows 8 h 05 min
